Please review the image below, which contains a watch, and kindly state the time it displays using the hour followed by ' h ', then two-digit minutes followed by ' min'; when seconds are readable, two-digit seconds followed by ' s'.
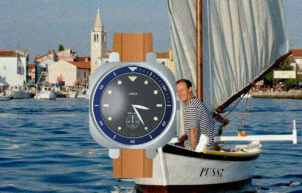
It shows 3 h 25 min
